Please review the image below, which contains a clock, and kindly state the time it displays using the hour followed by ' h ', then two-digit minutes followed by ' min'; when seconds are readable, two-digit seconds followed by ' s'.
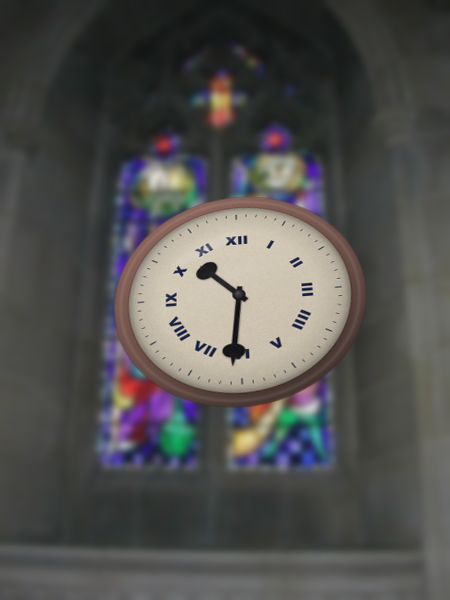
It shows 10 h 31 min
